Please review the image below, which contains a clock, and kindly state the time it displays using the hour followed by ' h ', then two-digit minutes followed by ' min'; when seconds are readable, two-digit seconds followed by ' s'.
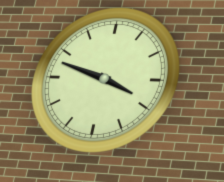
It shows 3 h 48 min
